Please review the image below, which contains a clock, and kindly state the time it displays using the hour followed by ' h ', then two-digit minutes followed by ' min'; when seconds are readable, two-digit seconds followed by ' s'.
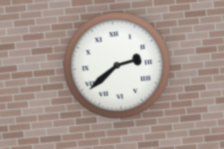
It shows 2 h 39 min
